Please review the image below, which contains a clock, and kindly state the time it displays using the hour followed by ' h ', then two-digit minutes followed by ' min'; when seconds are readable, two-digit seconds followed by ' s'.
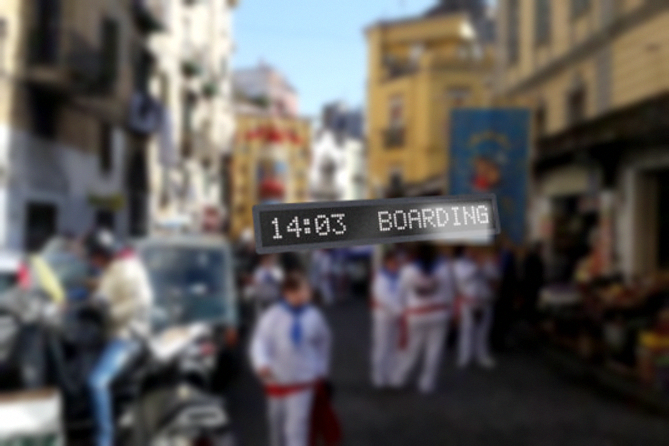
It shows 14 h 03 min
